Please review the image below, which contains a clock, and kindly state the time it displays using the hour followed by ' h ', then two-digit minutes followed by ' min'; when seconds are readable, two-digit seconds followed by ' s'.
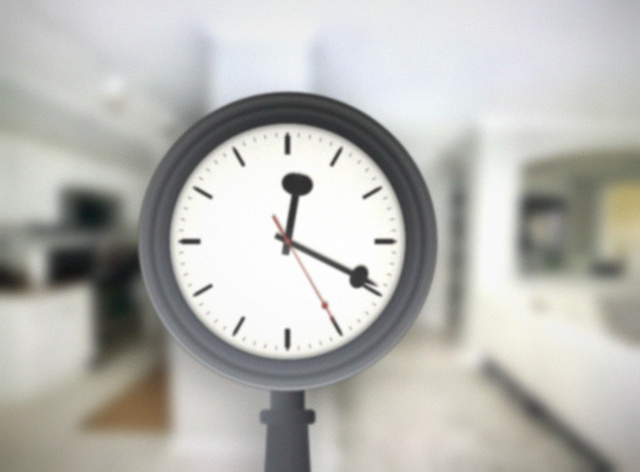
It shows 12 h 19 min 25 s
